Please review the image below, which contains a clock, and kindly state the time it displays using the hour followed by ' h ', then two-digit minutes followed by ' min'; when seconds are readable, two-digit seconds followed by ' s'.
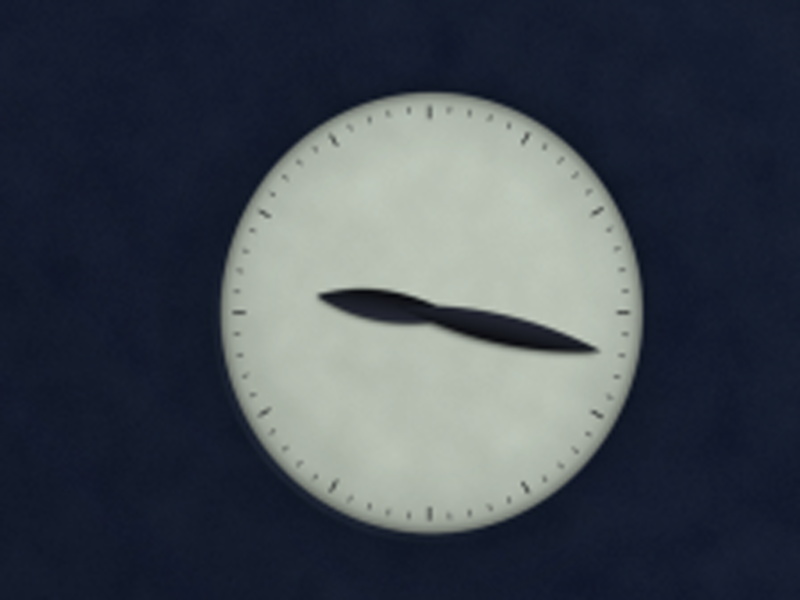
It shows 9 h 17 min
